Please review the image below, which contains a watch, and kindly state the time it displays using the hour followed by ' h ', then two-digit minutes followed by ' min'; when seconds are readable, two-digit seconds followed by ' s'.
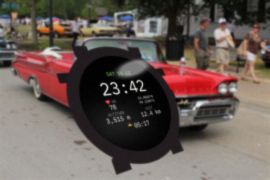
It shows 23 h 42 min
